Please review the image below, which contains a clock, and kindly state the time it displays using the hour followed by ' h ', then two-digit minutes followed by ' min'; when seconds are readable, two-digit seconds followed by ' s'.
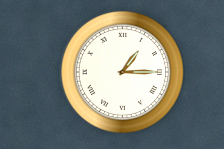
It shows 1 h 15 min
